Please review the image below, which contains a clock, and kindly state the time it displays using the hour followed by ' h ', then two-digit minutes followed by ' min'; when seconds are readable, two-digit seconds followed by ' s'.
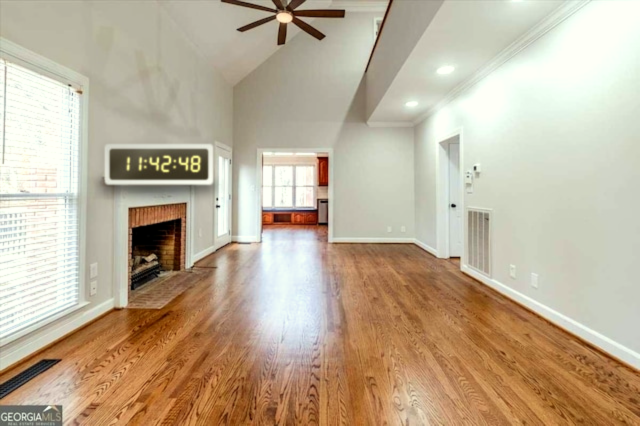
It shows 11 h 42 min 48 s
